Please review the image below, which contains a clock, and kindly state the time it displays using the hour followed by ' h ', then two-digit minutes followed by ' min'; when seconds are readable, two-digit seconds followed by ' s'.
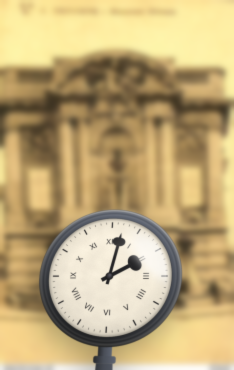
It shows 2 h 02 min
